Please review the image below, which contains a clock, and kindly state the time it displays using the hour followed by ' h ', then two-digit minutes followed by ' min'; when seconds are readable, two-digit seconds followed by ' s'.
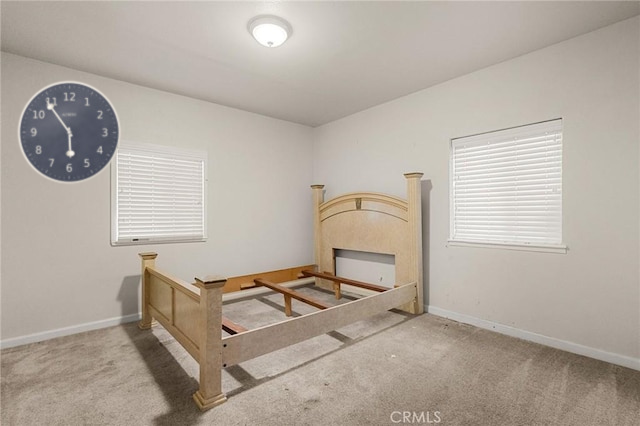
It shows 5 h 54 min
